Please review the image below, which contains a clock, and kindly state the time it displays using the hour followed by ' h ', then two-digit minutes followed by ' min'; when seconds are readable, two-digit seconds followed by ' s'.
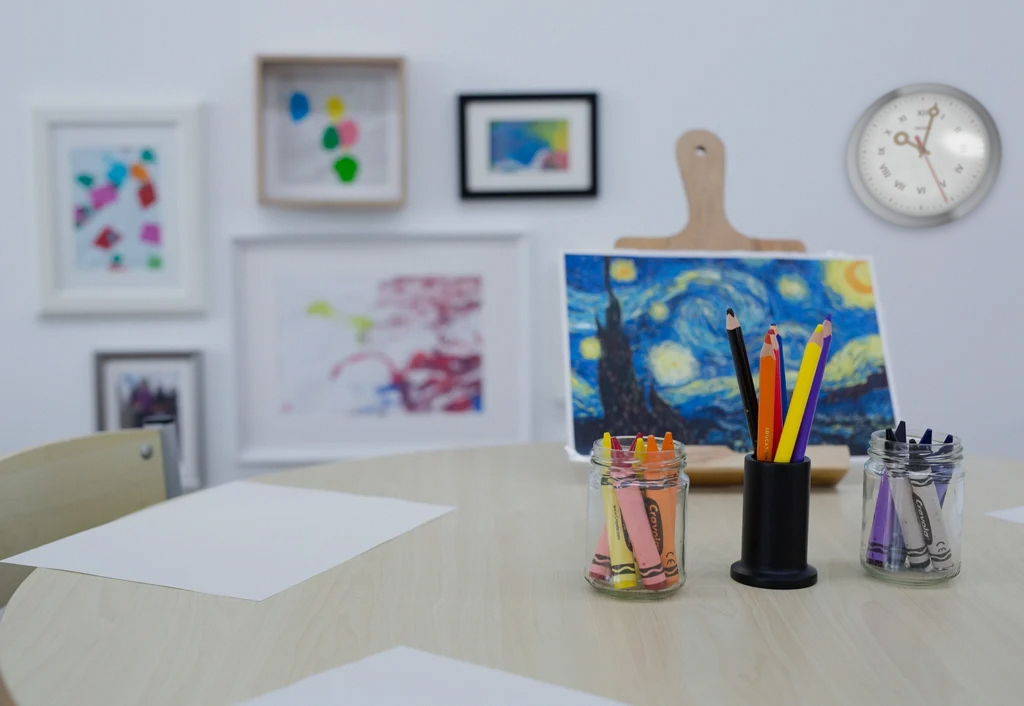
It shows 10 h 02 min 26 s
